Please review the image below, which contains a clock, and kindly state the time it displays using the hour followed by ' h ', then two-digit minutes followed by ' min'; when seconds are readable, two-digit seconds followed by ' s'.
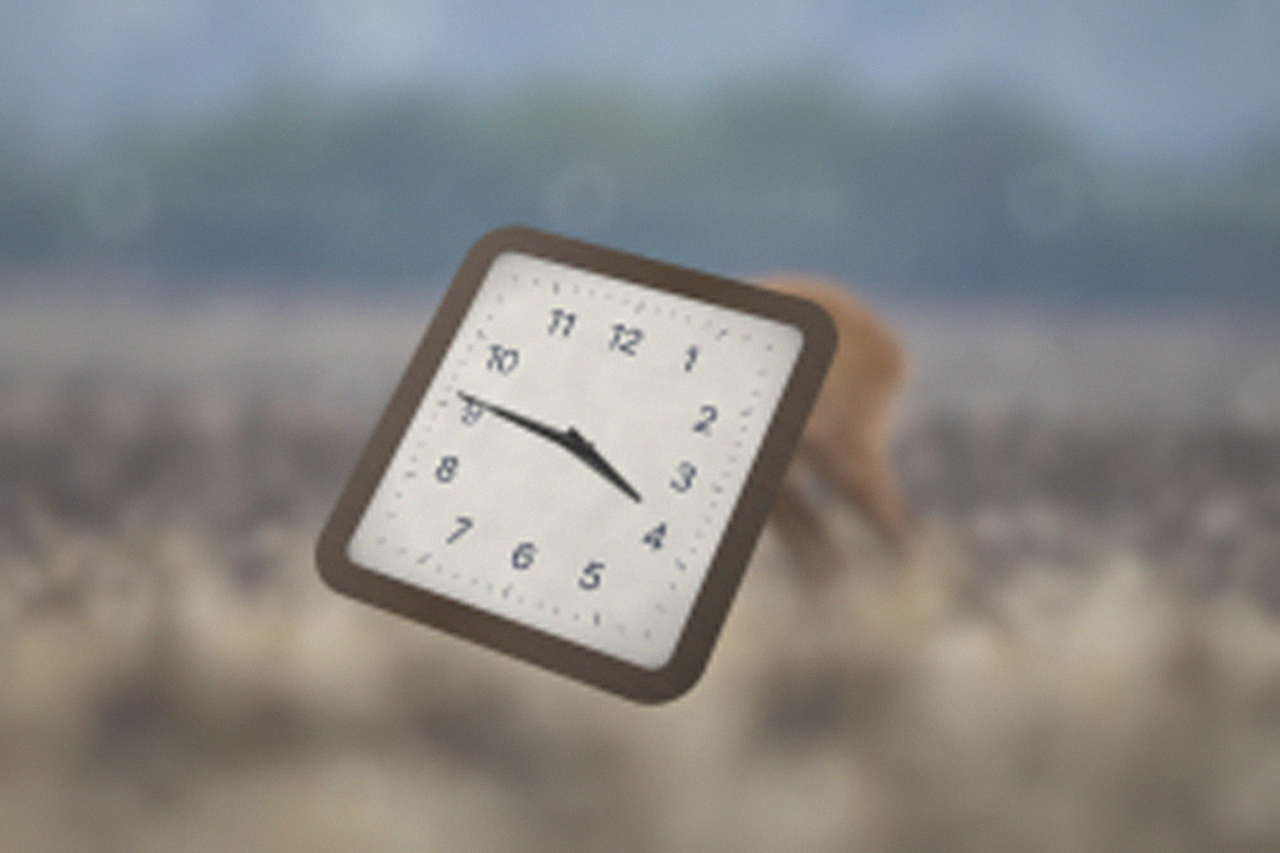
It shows 3 h 46 min
